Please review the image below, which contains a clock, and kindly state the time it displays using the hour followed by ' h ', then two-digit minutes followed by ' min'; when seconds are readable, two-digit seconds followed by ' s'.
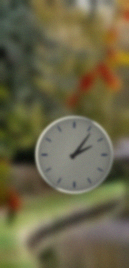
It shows 2 h 06 min
